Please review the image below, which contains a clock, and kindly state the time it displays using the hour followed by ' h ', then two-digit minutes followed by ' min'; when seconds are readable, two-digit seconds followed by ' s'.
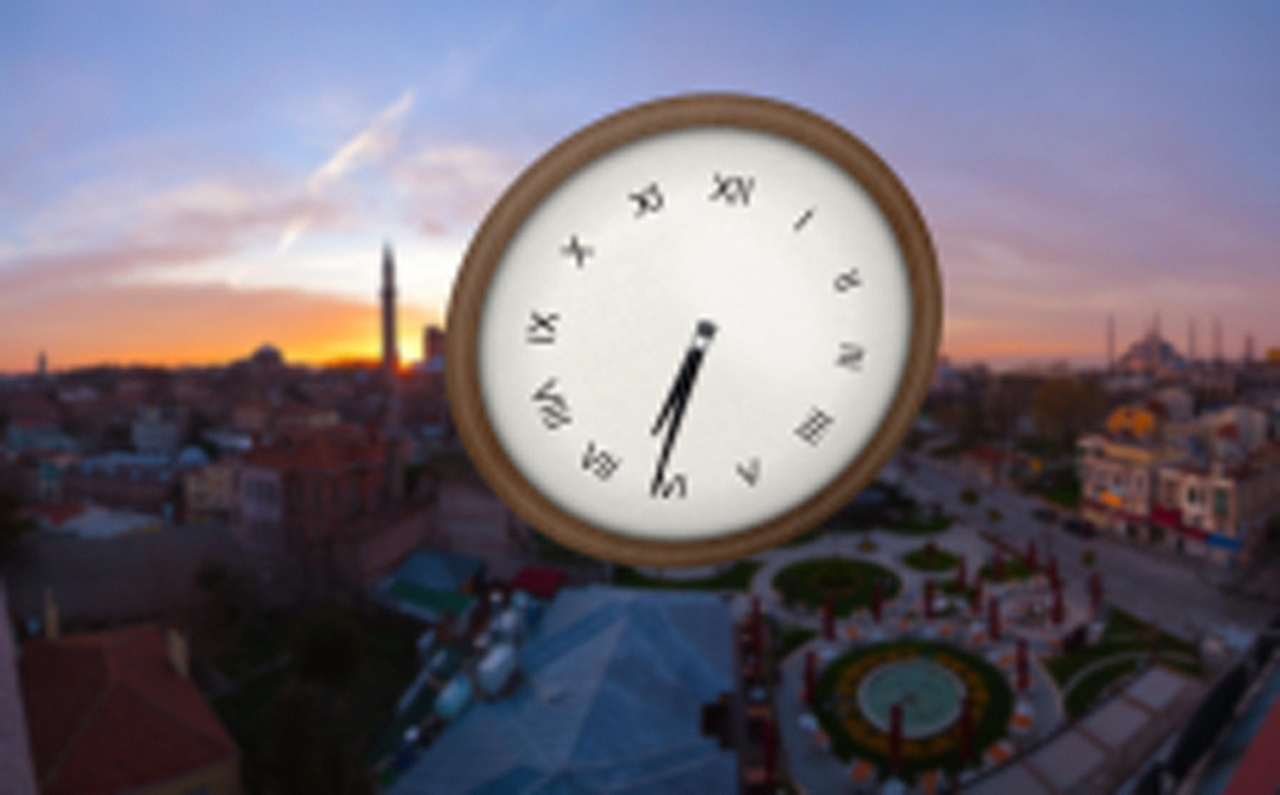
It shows 6 h 31 min
